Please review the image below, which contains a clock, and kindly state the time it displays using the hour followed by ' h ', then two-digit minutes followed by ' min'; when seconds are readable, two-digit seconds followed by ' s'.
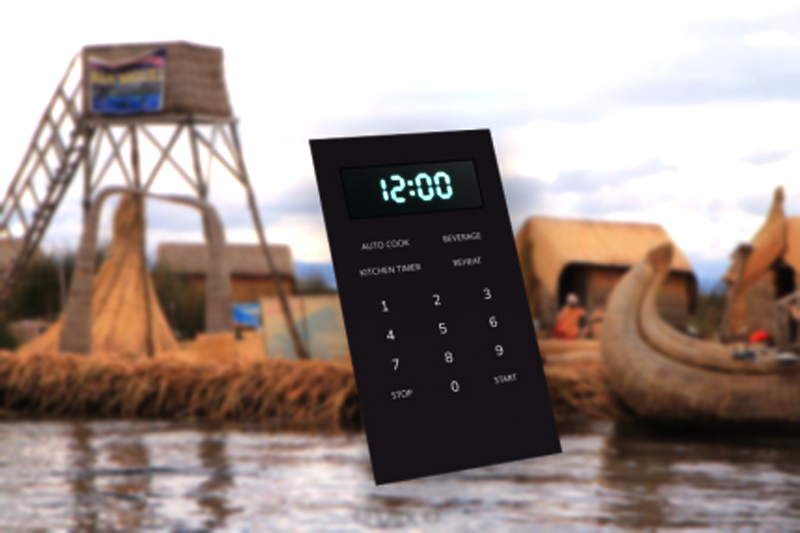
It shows 12 h 00 min
